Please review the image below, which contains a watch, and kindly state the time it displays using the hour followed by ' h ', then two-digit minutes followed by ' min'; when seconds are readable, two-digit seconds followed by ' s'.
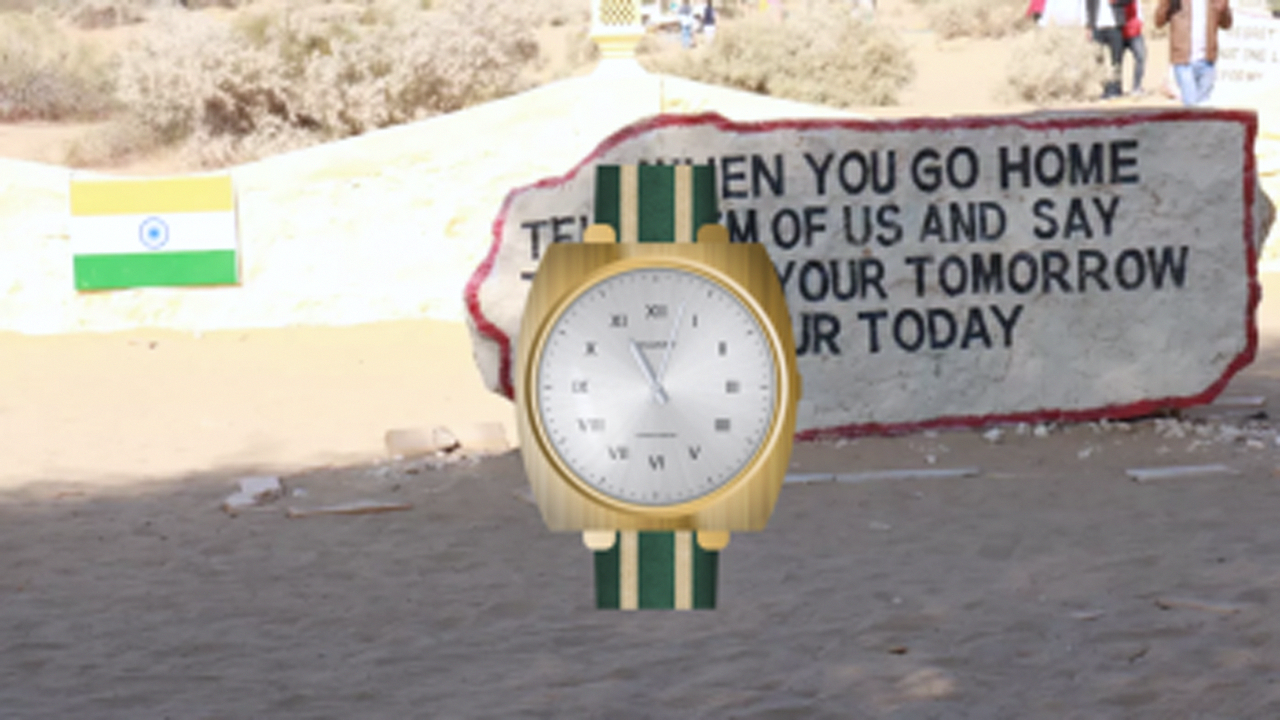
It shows 11 h 03 min
